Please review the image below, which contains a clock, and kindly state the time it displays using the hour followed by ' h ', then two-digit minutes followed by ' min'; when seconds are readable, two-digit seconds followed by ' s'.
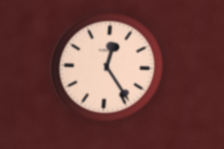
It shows 12 h 24 min
